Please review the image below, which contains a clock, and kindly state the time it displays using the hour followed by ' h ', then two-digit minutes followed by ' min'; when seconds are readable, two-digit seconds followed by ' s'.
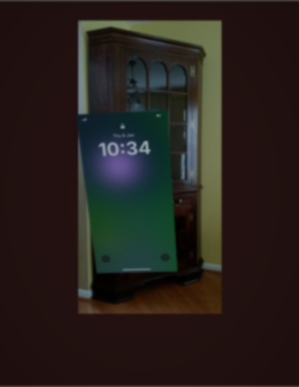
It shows 10 h 34 min
